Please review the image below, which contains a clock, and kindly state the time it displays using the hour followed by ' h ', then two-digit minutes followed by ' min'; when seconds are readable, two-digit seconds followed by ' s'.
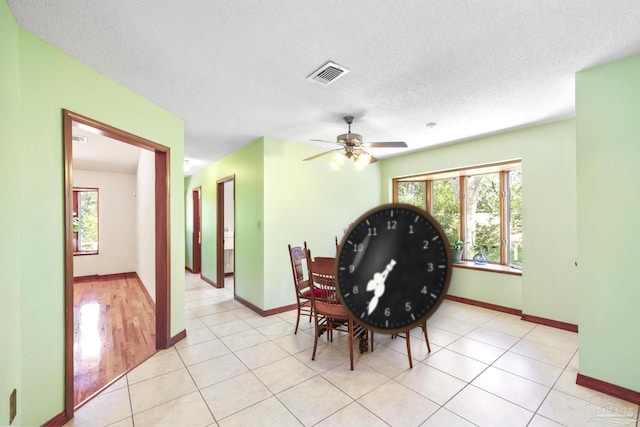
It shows 7 h 34 min
